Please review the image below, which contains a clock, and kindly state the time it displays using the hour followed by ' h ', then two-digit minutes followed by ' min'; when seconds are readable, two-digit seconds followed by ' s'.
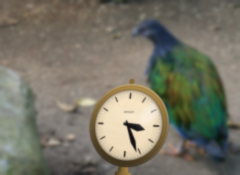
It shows 3 h 26 min
